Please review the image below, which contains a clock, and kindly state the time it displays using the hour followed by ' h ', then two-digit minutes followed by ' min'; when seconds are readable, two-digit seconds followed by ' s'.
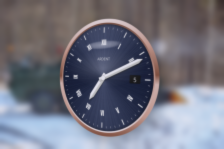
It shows 7 h 11 min
